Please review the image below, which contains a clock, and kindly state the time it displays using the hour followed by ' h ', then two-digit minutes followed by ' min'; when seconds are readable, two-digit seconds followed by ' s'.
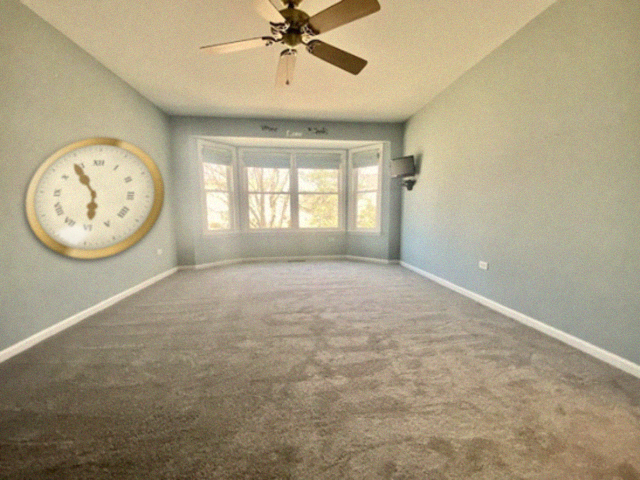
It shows 5 h 54 min
